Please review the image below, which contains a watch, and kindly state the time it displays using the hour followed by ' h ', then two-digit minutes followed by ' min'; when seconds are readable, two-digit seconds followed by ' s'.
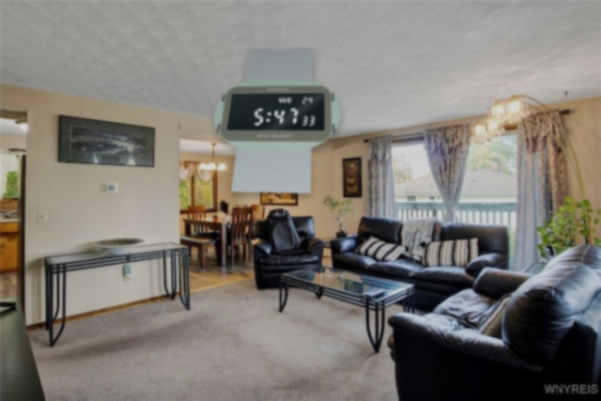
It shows 5 h 47 min
